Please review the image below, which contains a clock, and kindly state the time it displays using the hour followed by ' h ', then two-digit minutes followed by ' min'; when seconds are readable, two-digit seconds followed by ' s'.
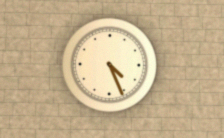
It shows 4 h 26 min
